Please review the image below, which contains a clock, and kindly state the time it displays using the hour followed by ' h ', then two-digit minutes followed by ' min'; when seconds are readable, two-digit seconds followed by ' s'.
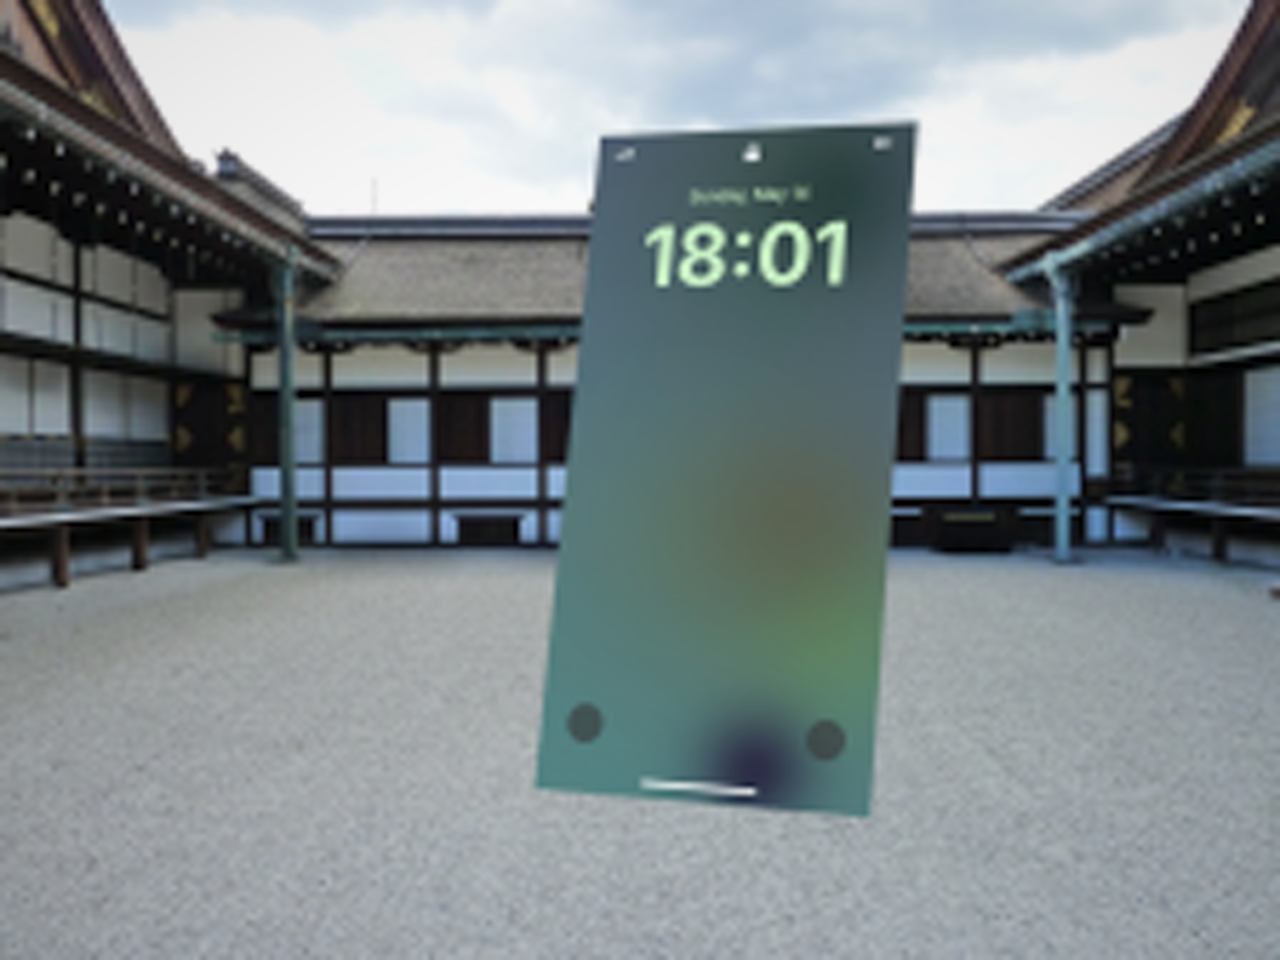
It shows 18 h 01 min
